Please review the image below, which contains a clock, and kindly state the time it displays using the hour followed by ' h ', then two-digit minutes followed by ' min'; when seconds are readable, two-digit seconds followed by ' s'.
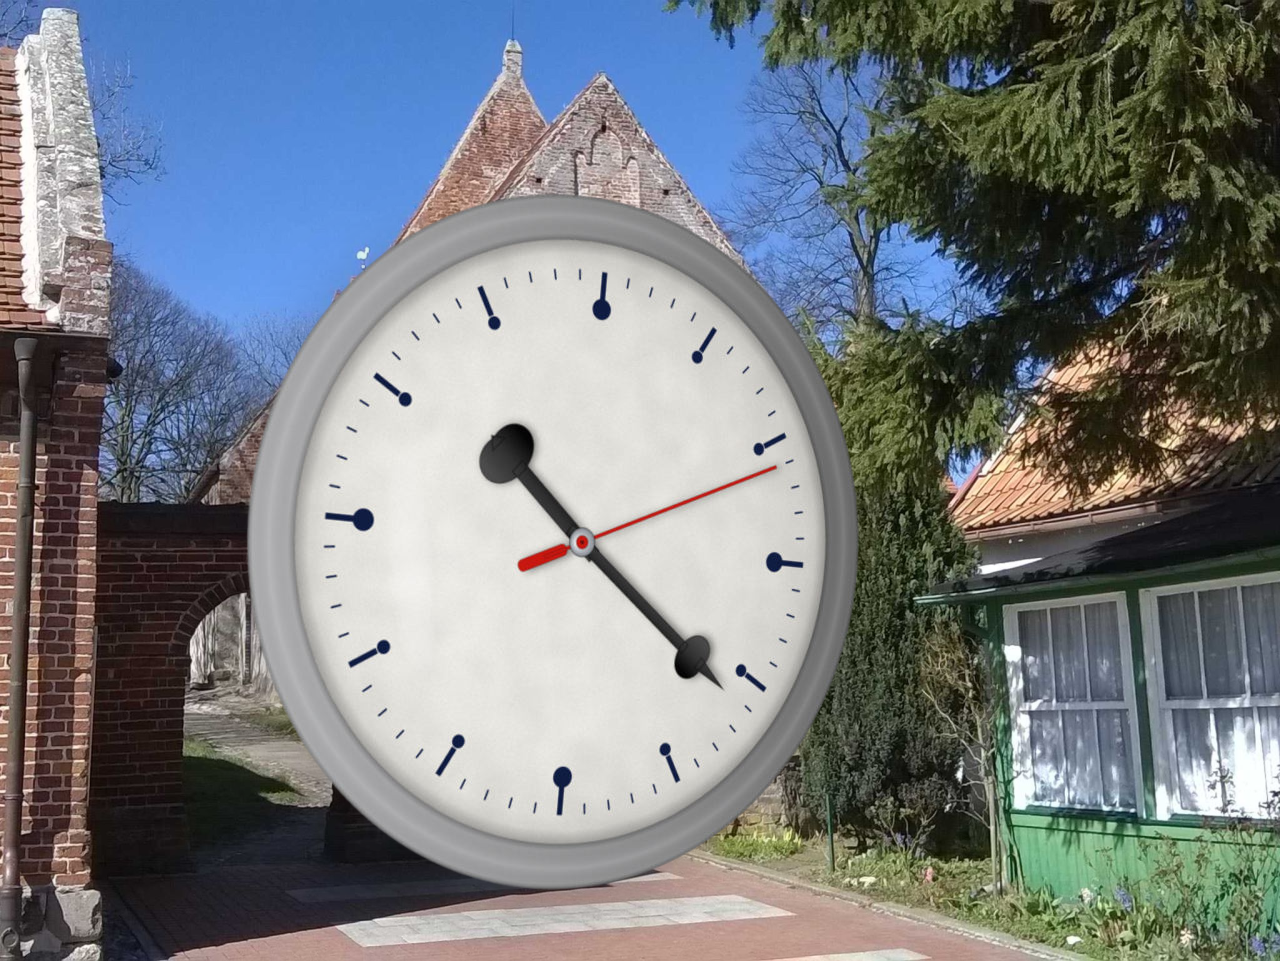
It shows 10 h 21 min 11 s
